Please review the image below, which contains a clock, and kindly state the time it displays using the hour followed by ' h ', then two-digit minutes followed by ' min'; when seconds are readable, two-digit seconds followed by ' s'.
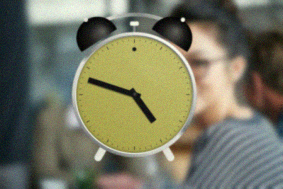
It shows 4 h 48 min
